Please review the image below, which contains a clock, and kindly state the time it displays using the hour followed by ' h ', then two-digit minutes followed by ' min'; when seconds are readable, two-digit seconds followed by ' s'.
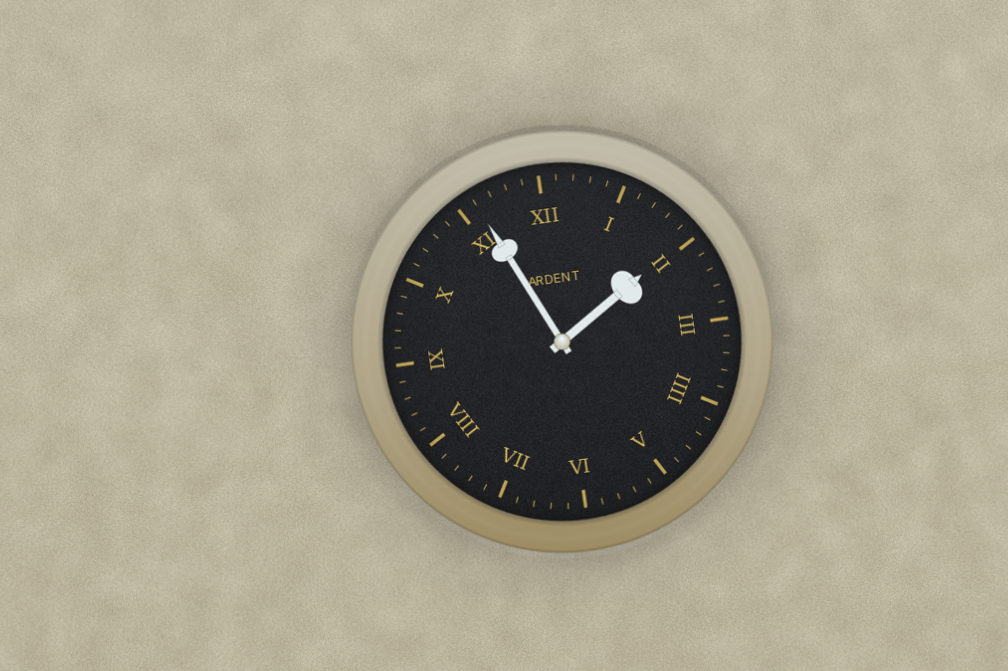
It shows 1 h 56 min
